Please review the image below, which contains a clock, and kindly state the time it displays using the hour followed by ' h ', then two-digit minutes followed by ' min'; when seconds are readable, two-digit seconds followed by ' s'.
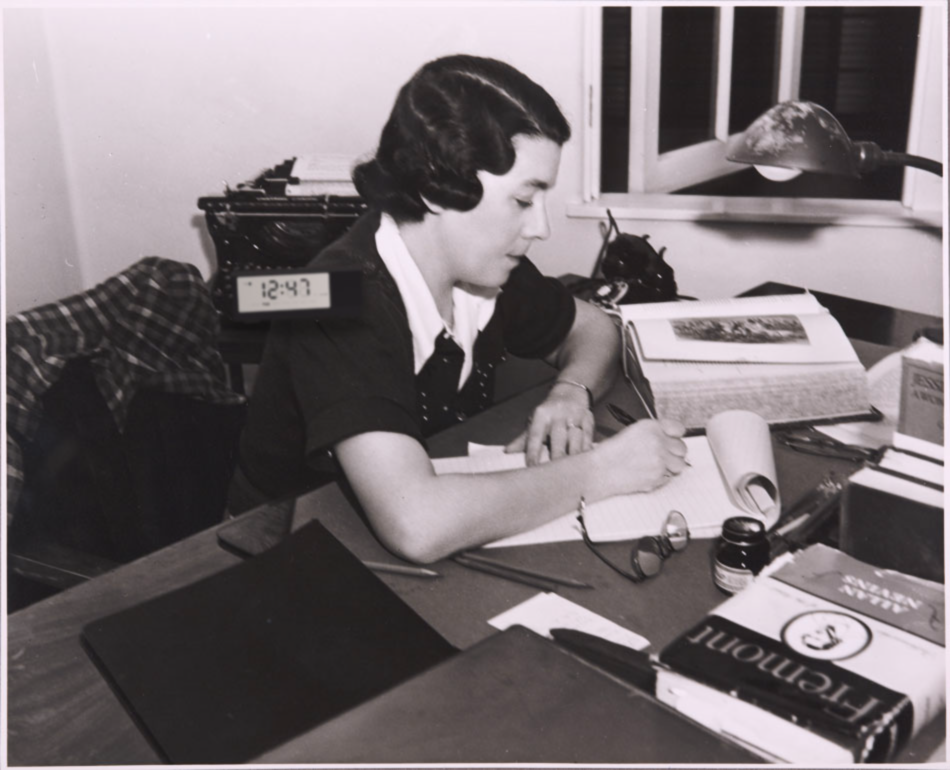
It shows 12 h 47 min
